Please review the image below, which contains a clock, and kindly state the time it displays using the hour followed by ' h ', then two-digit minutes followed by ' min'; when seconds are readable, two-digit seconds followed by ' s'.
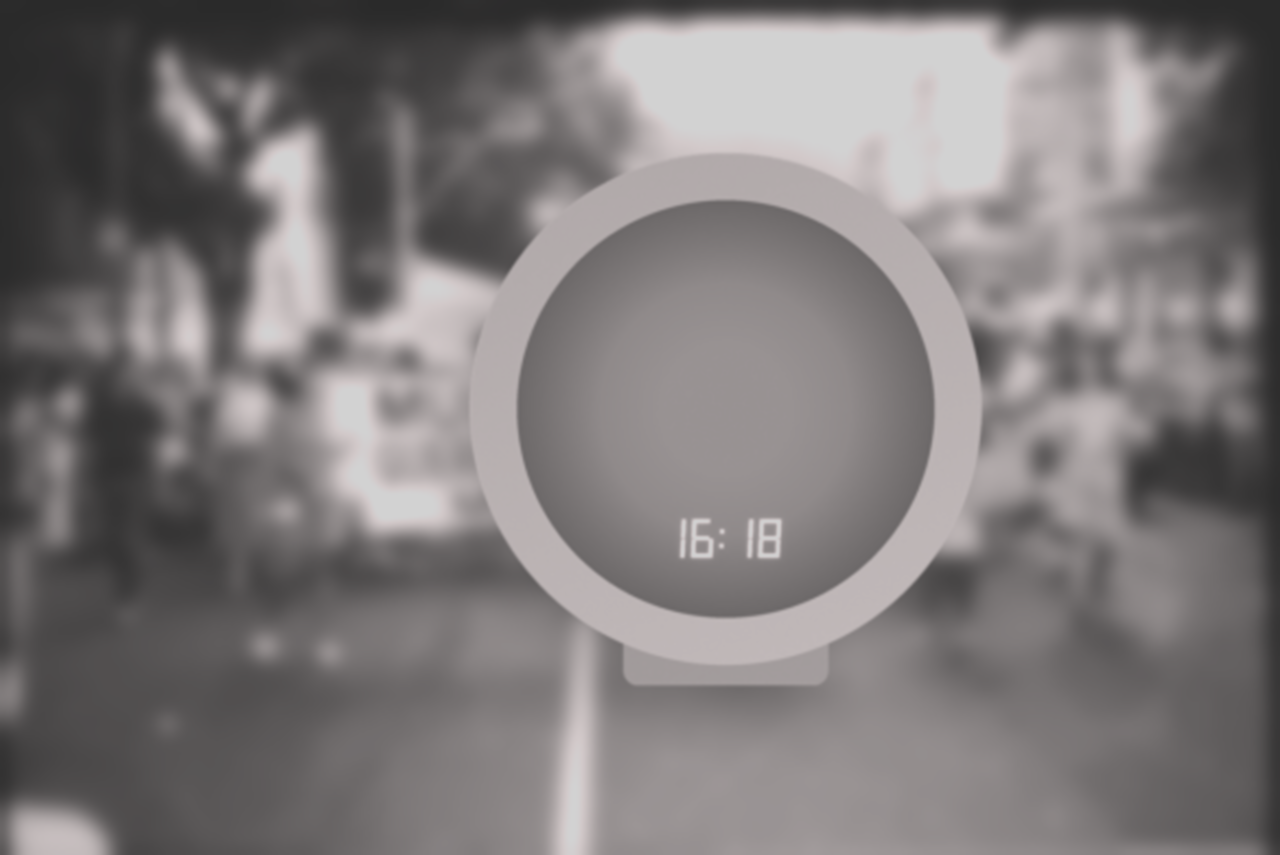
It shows 16 h 18 min
